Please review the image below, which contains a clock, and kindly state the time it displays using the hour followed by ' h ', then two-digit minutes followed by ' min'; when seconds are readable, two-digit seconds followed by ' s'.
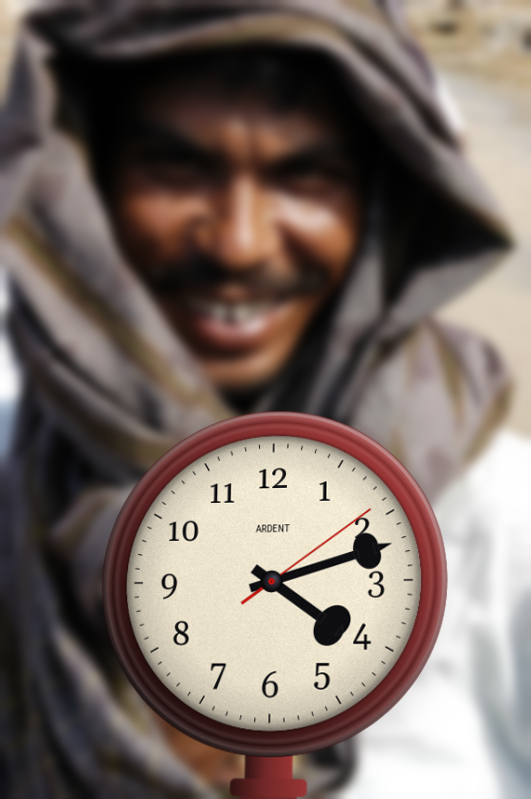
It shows 4 h 12 min 09 s
